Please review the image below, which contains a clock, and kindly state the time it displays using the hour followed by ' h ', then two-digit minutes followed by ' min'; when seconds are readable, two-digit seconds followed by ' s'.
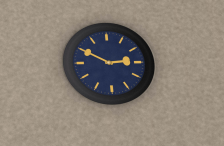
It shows 2 h 50 min
